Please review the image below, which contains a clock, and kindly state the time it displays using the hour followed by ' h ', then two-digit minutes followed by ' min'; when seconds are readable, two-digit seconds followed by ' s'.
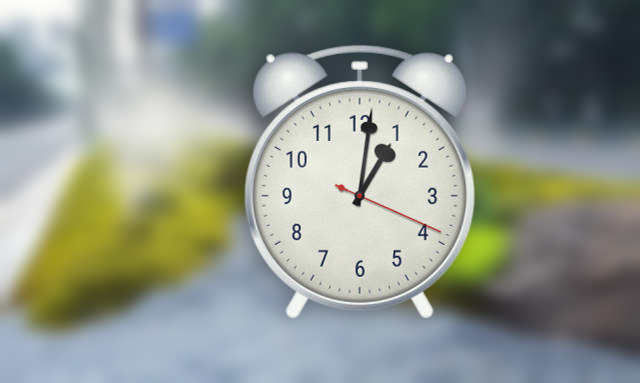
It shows 1 h 01 min 19 s
